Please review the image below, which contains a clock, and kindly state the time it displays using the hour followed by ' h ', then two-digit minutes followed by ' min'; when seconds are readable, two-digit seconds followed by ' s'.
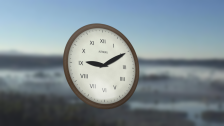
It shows 9 h 10 min
